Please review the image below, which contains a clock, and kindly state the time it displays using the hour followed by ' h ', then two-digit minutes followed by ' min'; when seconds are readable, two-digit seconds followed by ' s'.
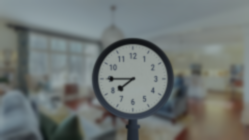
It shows 7 h 45 min
